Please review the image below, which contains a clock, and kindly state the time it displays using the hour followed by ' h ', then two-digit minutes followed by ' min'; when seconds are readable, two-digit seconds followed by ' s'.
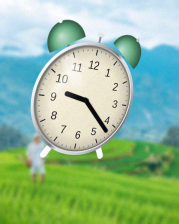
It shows 9 h 22 min
